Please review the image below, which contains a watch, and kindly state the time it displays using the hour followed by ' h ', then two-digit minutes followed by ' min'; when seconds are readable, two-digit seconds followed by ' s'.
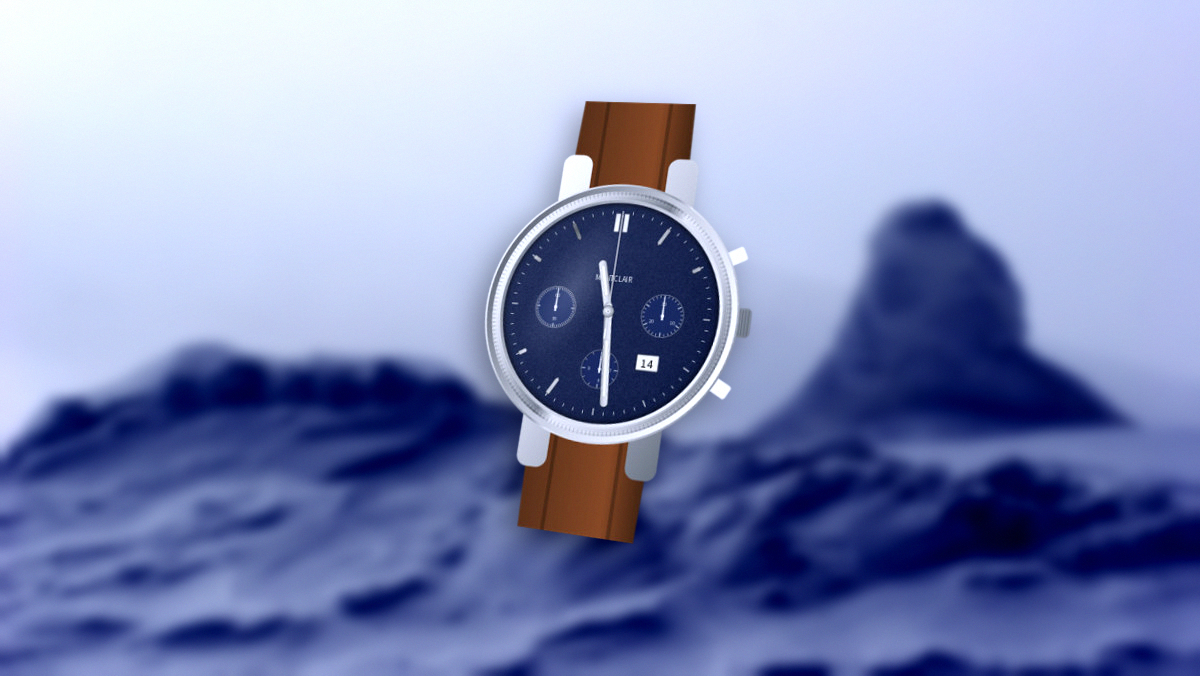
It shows 11 h 29 min
